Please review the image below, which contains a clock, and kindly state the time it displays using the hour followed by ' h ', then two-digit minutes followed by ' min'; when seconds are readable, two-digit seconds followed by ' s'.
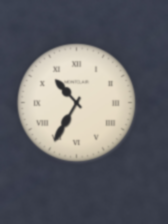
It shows 10 h 35 min
